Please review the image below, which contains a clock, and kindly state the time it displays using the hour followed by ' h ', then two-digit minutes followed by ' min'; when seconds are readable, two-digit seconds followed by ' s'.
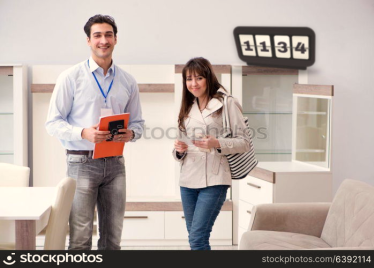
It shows 11 h 34 min
